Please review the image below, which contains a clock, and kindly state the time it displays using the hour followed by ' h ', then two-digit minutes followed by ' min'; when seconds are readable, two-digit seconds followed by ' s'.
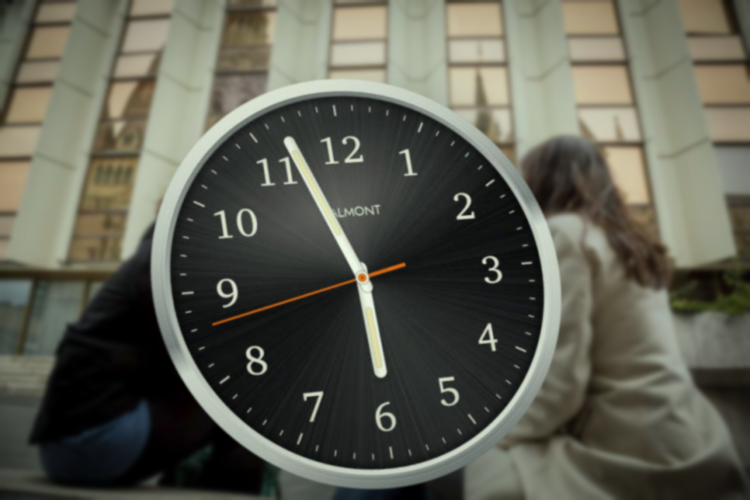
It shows 5 h 56 min 43 s
